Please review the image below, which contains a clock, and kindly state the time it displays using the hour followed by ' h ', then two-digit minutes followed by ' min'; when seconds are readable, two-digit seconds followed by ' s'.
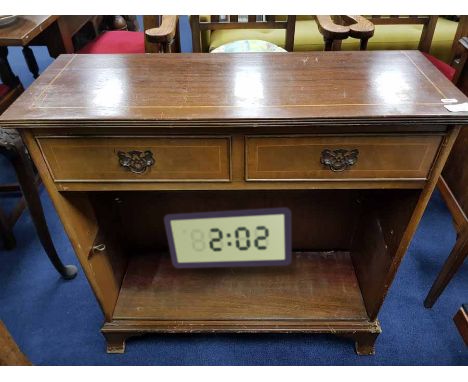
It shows 2 h 02 min
